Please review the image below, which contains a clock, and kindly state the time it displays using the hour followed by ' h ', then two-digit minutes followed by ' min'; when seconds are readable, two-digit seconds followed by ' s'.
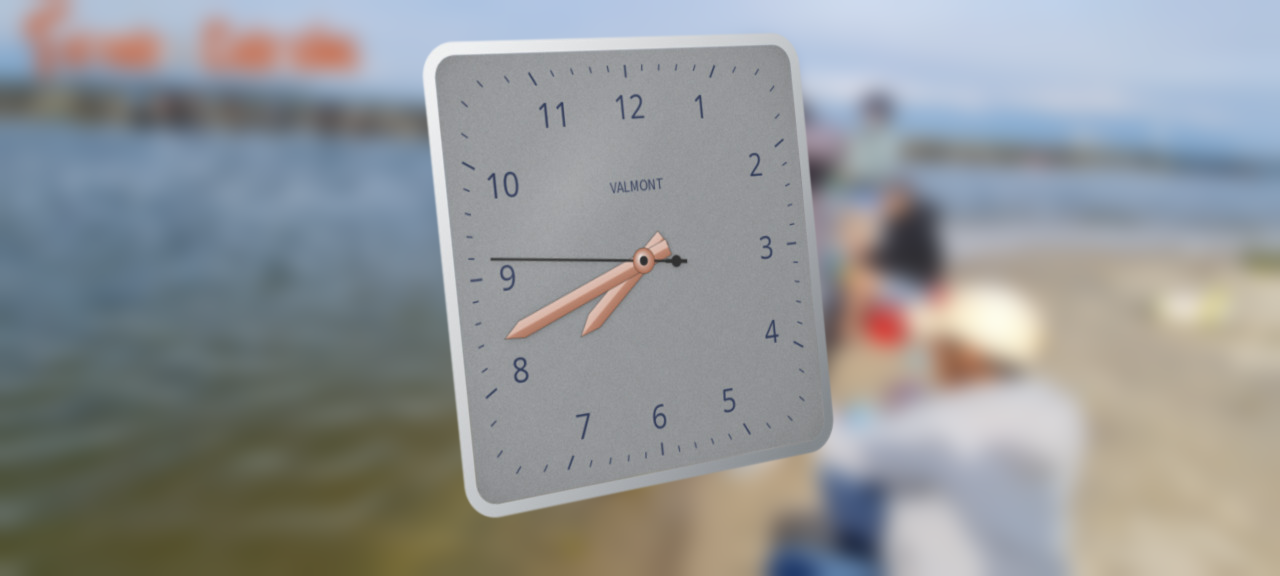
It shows 7 h 41 min 46 s
